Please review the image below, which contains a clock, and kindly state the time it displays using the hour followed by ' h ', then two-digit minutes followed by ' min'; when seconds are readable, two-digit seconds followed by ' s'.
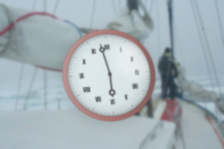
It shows 5 h 58 min
